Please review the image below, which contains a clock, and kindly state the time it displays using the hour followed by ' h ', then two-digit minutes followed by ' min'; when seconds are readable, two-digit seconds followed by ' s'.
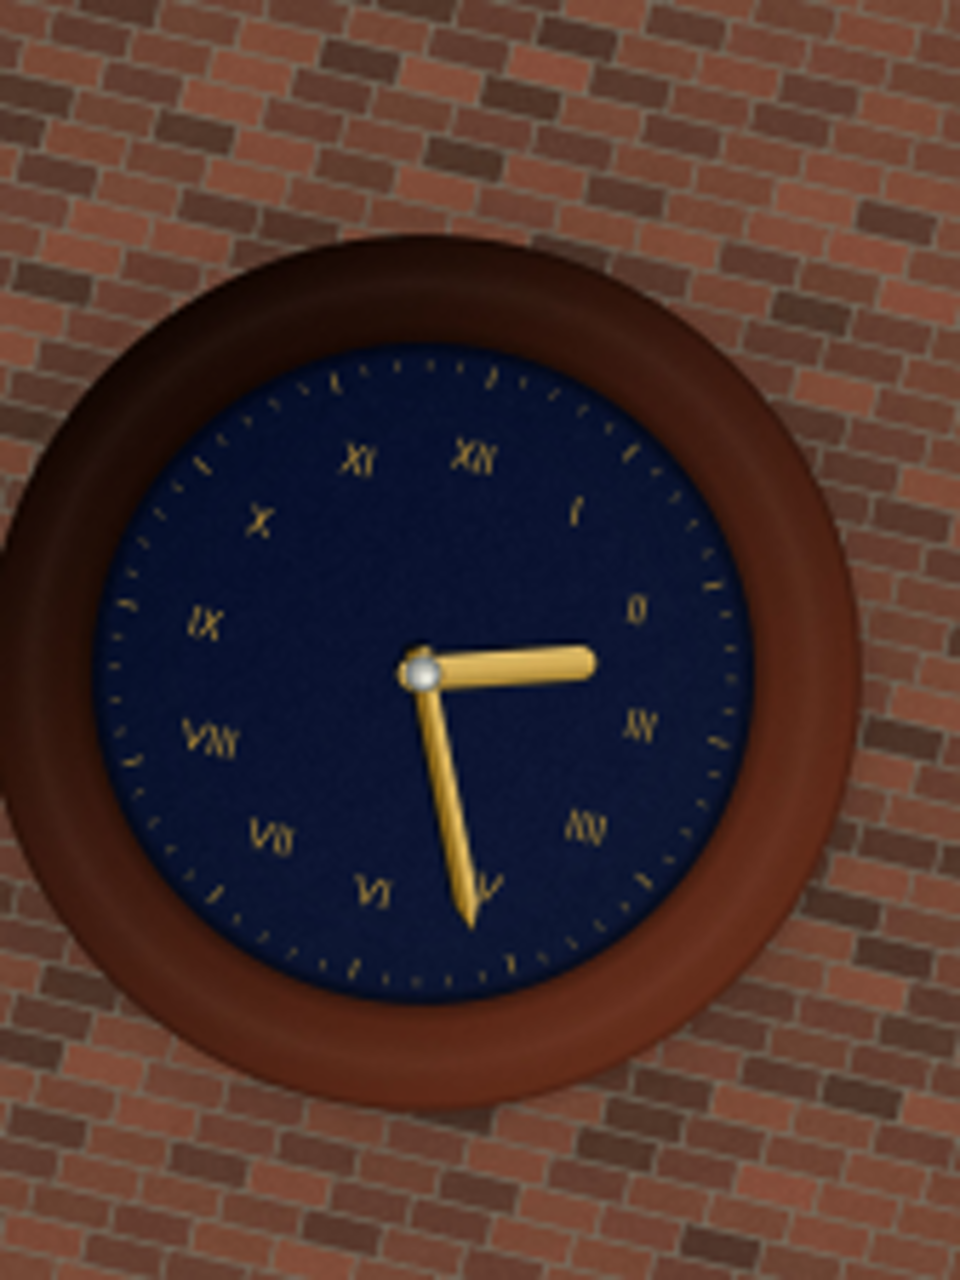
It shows 2 h 26 min
